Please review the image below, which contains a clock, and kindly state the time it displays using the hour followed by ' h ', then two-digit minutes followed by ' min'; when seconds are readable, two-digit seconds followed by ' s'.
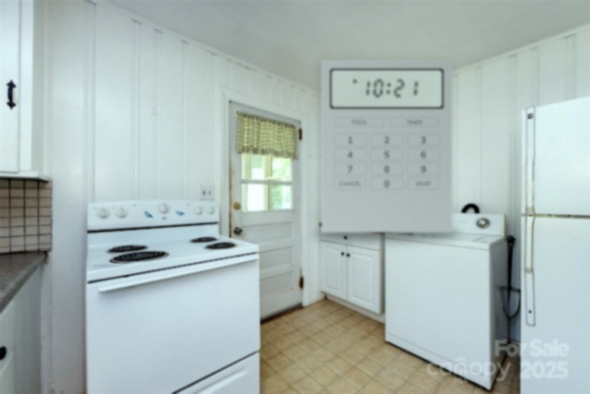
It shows 10 h 21 min
